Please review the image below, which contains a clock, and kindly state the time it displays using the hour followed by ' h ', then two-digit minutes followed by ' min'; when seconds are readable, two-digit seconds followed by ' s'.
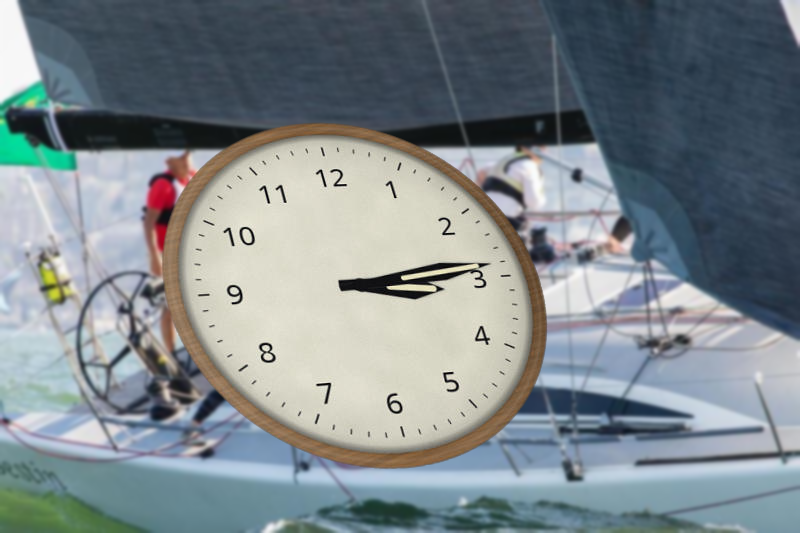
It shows 3 h 14 min
